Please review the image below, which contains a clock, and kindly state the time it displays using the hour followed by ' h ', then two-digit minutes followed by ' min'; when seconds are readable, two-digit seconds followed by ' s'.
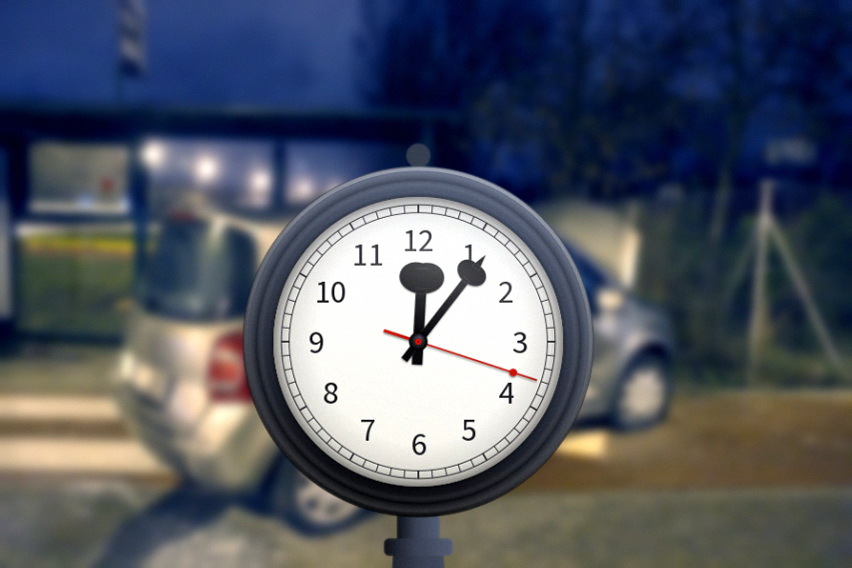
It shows 12 h 06 min 18 s
